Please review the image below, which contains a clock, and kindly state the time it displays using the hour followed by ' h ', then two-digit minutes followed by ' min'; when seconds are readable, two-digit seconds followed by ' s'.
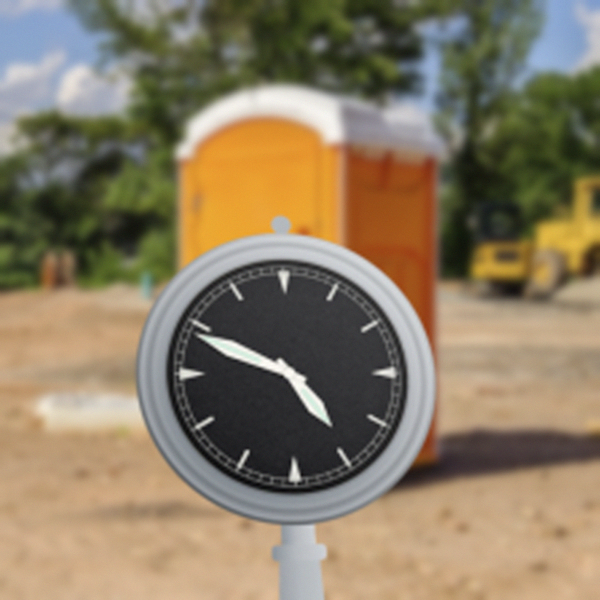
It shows 4 h 49 min
